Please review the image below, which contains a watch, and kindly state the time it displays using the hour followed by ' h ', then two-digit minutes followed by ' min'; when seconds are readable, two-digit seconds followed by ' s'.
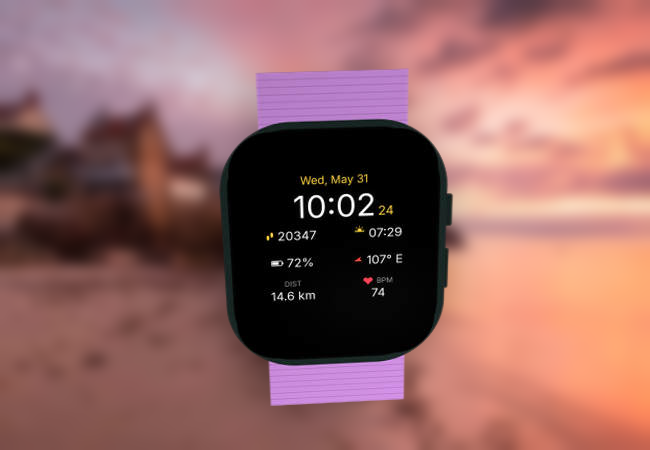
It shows 10 h 02 min 24 s
